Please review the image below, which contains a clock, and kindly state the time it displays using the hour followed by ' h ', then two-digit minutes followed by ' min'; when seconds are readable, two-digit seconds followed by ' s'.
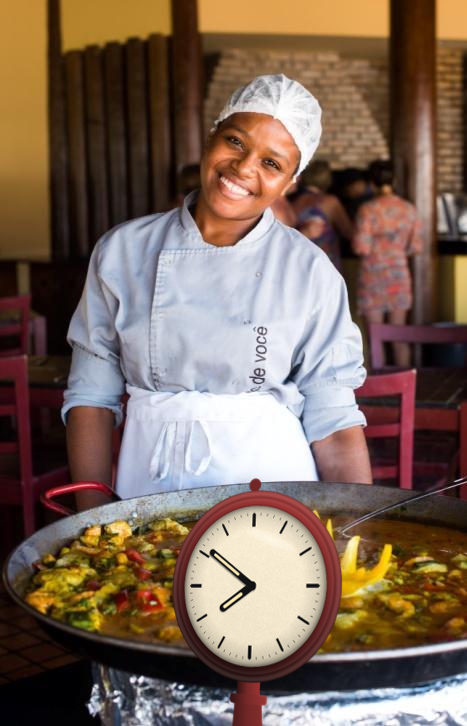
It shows 7 h 51 min
